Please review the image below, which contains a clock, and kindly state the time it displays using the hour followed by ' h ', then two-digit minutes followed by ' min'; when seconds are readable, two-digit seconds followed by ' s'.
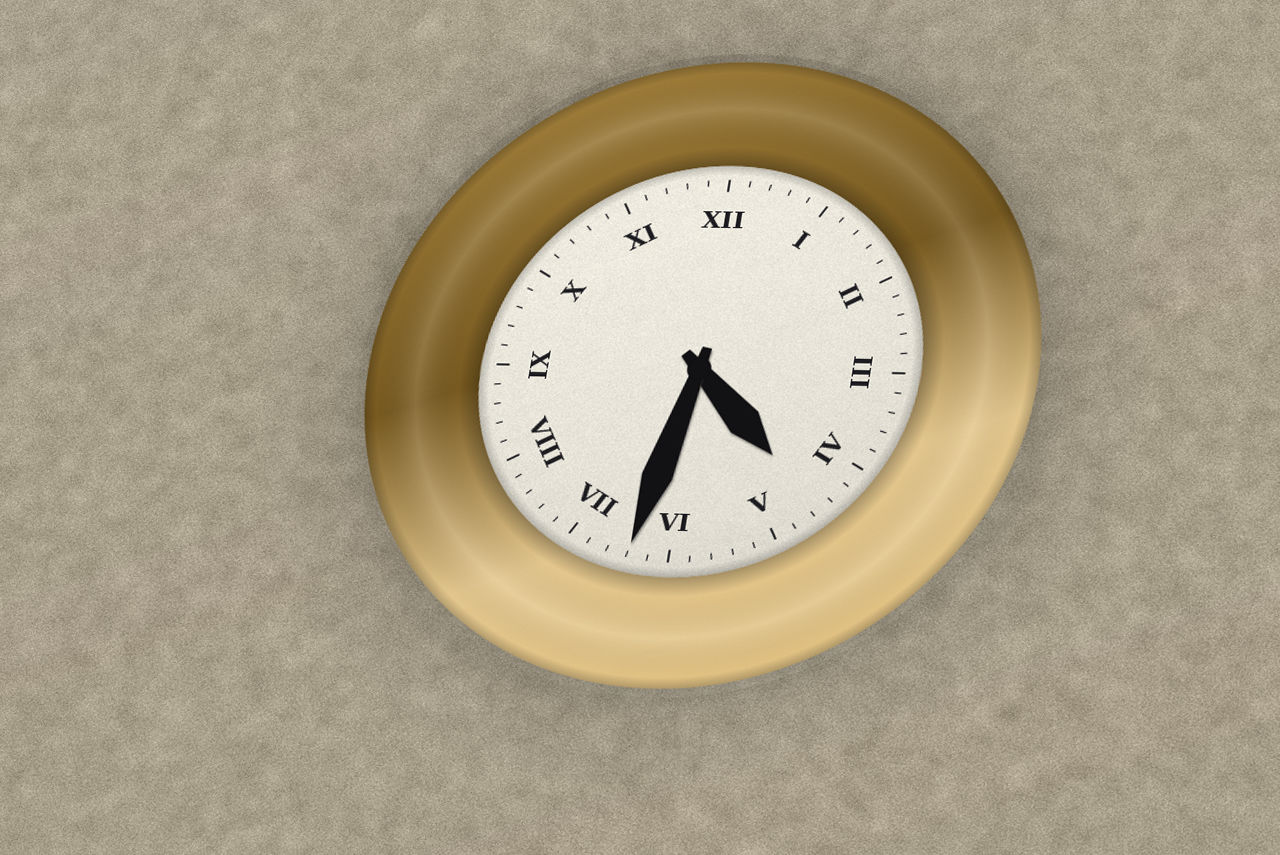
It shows 4 h 32 min
